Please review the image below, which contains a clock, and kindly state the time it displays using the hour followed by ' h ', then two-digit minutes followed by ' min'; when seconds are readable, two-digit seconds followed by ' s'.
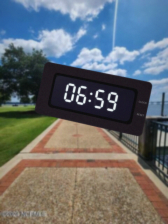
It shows 6 h 59 min
